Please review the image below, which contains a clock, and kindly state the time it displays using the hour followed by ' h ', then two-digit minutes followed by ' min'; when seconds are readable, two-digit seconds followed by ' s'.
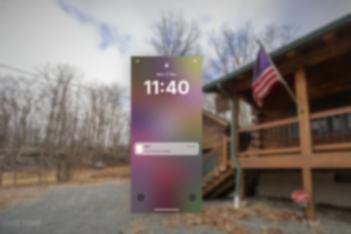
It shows 11 h 40 min
